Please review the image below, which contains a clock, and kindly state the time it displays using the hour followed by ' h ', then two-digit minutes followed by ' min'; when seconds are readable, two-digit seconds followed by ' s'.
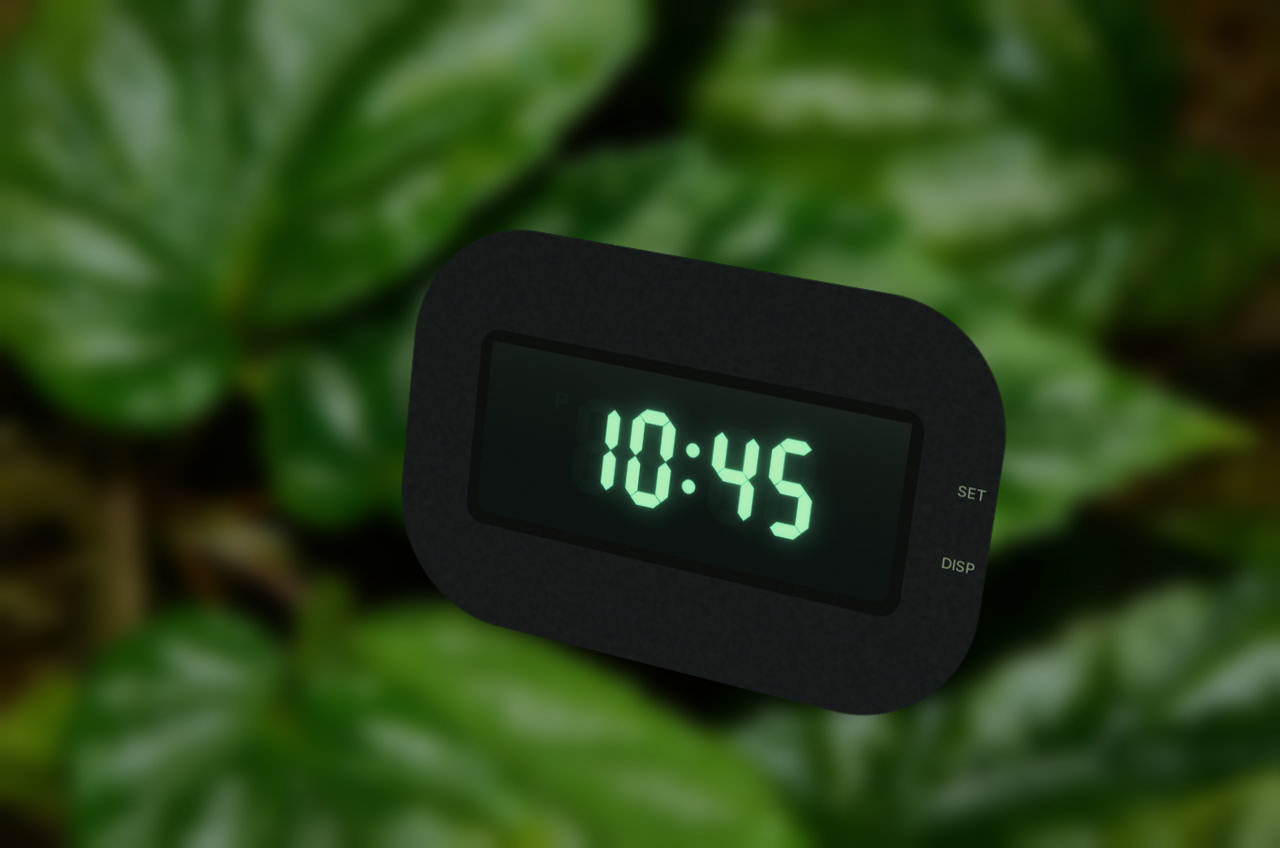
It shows 10 h 45 min
